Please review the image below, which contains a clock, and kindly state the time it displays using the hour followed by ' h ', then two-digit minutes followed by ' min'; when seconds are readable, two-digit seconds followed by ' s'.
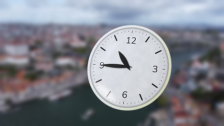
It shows 10 h 45 min
